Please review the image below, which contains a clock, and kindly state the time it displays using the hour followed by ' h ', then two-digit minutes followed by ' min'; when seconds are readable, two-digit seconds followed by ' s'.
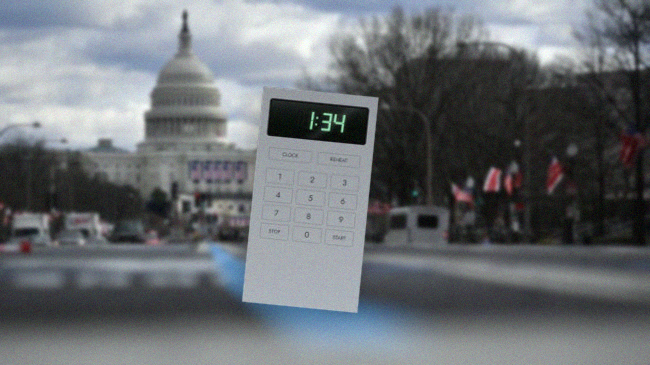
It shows 1 h 34 min
